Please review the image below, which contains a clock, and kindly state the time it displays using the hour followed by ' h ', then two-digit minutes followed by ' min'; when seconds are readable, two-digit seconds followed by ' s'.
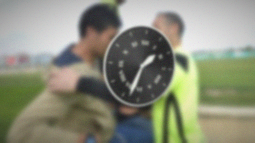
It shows 1 h 33 min
